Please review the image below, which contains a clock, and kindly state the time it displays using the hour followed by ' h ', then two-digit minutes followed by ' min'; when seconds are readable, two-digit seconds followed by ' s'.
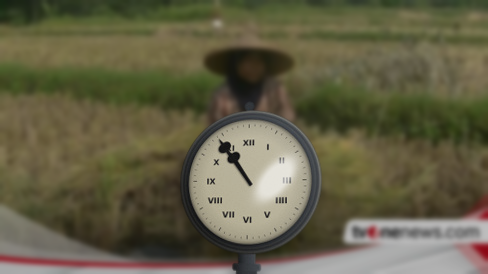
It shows 10 h 54 min
